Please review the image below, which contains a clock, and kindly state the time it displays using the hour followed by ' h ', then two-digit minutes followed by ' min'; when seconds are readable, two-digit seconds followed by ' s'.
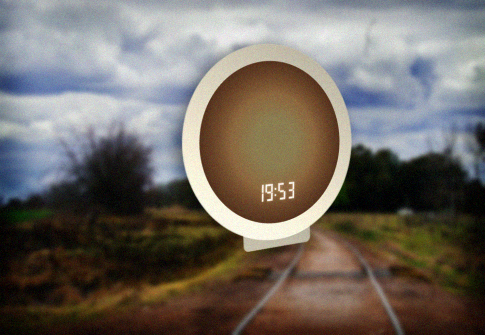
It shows 19 h 53 min
